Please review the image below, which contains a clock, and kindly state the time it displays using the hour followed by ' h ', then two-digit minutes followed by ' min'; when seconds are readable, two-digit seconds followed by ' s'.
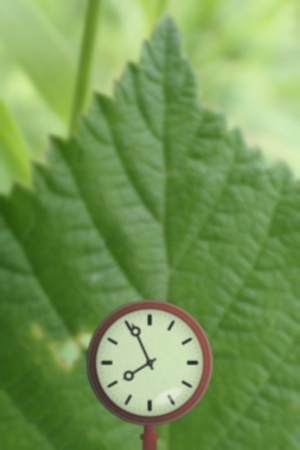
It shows 7 h 56 min
